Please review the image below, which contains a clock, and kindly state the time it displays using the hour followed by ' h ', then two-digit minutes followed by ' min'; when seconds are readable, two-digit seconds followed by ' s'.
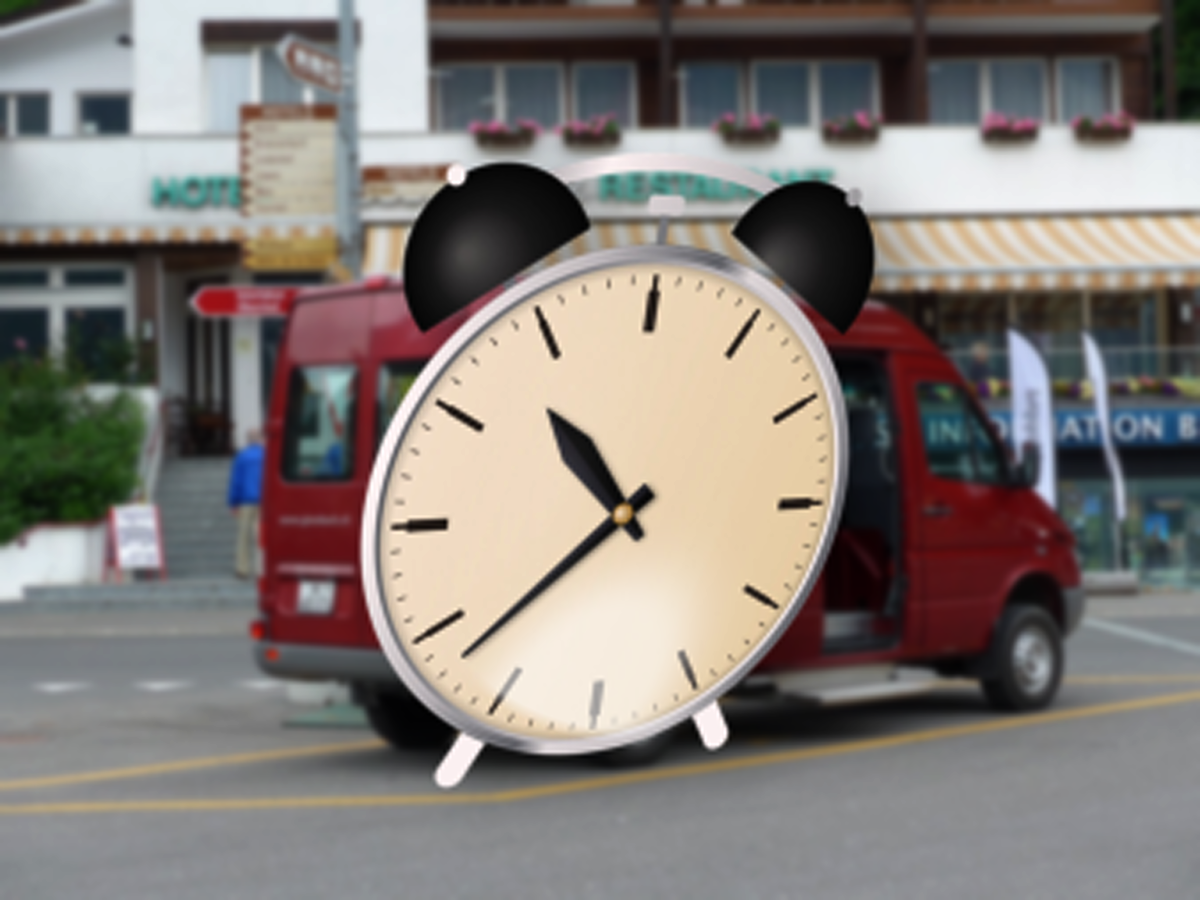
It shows 10 h 38 min
